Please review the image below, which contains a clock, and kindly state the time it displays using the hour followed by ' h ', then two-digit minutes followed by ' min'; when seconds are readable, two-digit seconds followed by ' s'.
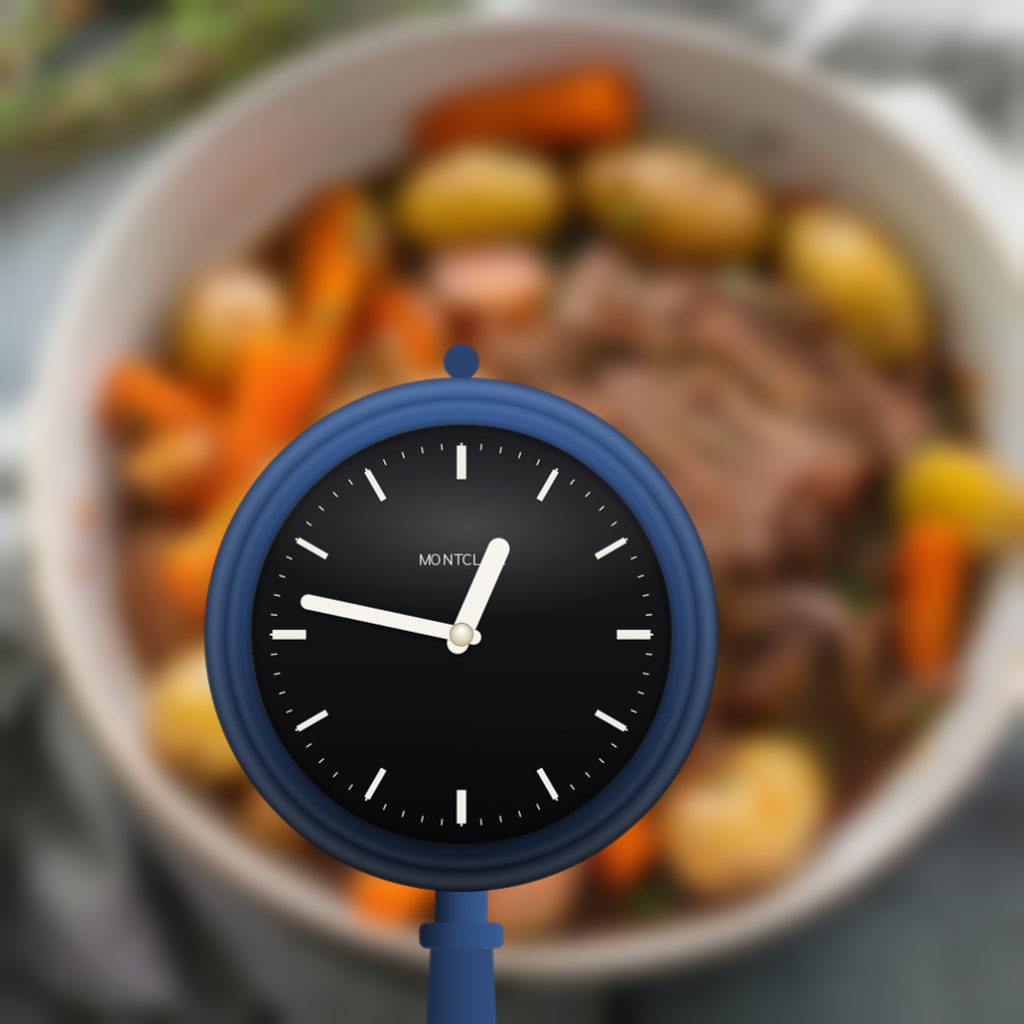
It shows 12 h 47 min
